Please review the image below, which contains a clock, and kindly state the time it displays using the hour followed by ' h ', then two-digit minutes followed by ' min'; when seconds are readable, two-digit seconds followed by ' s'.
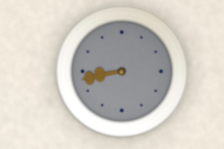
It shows 8 h 43 min
